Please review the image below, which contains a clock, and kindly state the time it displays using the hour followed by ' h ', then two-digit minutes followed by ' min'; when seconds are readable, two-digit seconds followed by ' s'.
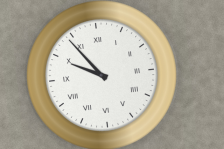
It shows 9 h 54 min
